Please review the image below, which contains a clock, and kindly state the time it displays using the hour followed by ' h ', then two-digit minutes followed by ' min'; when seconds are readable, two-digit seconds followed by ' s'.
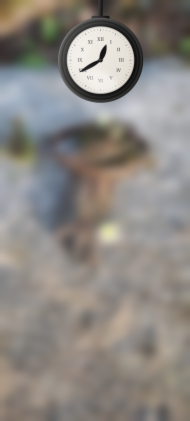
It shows 12 h 40 min
